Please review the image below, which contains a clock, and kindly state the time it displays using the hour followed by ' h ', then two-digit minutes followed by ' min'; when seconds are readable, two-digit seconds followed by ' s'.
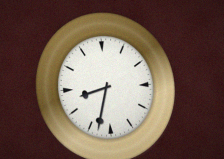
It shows 8 h 33 min
